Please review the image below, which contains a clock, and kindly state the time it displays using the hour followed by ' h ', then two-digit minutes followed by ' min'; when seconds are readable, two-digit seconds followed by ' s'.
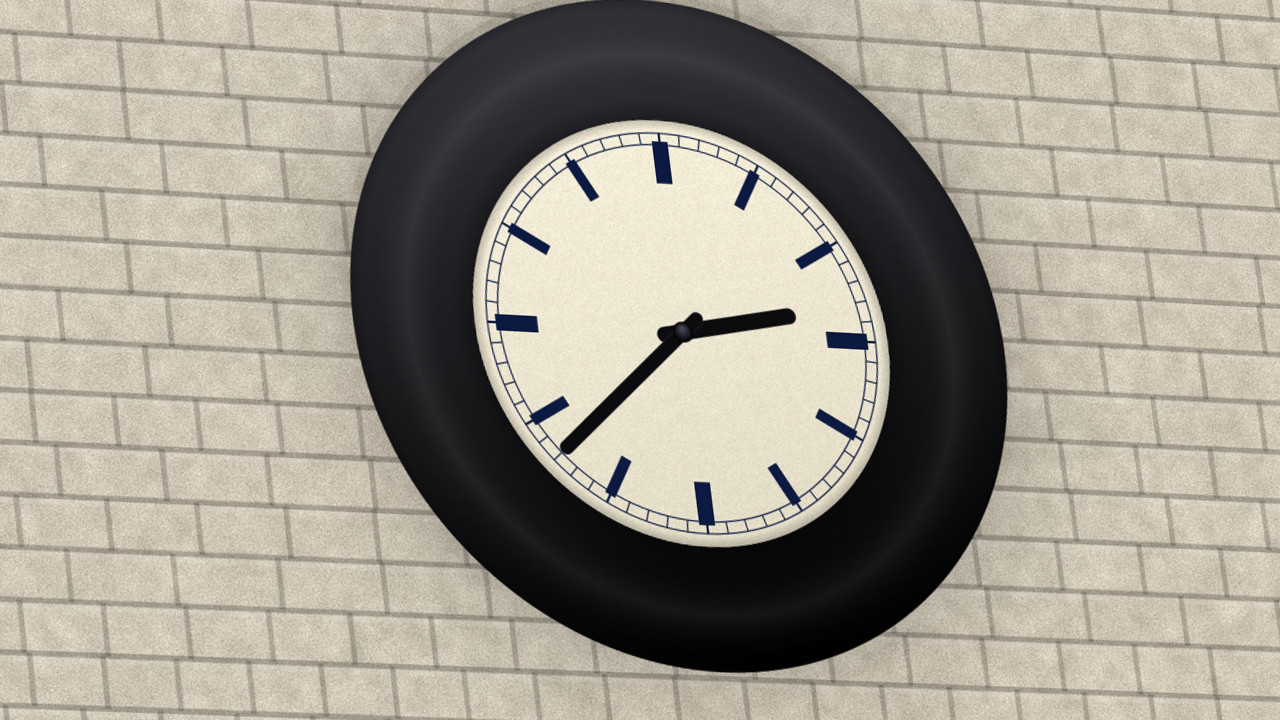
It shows 2 h 38 min
